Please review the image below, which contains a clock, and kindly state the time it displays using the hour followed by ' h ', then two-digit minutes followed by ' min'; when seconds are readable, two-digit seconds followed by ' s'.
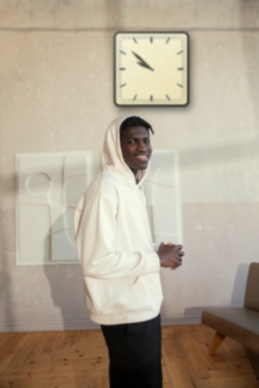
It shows 9 h 52 min
